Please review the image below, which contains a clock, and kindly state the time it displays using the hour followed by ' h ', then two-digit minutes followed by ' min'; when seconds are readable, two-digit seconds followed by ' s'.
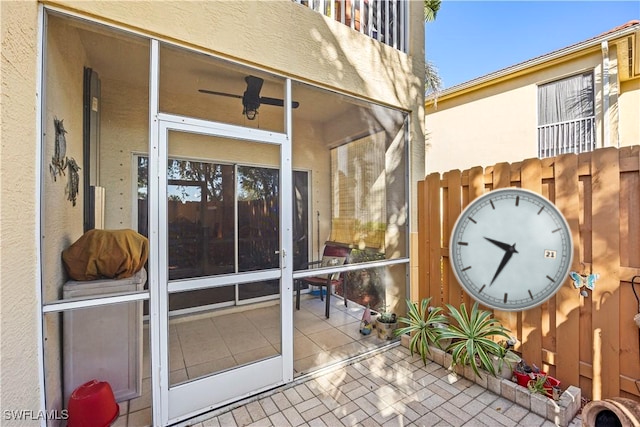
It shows 9 h 34 min
